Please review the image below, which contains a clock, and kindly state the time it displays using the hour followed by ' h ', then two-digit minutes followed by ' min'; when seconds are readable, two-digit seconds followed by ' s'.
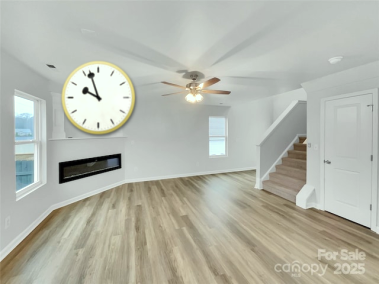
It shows 9 h 57 min
